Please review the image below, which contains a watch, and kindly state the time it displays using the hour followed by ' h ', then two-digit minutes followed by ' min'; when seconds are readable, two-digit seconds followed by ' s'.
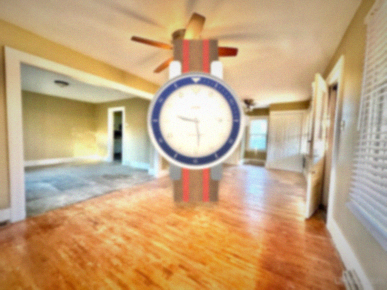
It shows 9 h 29 min
